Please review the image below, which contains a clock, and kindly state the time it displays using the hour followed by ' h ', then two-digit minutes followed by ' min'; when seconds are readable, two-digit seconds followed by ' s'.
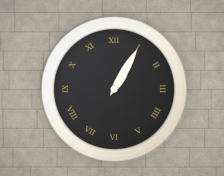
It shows 1 h 05 min
